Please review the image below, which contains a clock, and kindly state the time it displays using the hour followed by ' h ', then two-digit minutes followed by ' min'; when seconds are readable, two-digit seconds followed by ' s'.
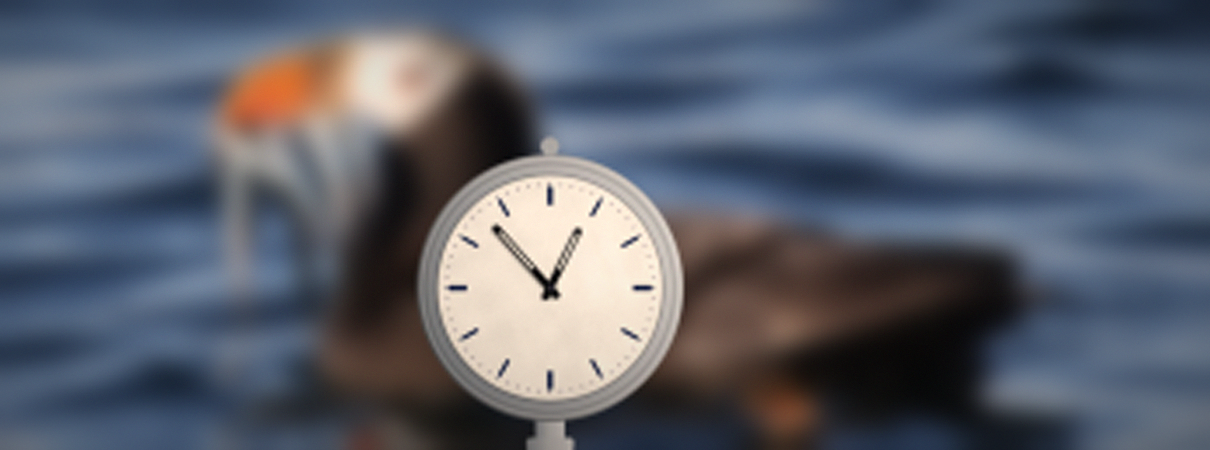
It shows 12 h 53 min
